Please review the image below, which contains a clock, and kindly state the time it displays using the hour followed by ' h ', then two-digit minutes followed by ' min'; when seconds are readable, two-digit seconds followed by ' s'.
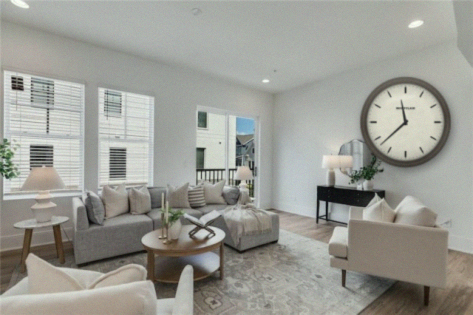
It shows 11 h 38 min
